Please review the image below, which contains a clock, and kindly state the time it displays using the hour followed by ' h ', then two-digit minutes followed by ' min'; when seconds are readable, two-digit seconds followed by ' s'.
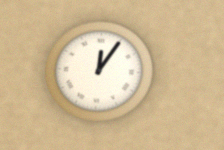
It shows 12 h 05 min
